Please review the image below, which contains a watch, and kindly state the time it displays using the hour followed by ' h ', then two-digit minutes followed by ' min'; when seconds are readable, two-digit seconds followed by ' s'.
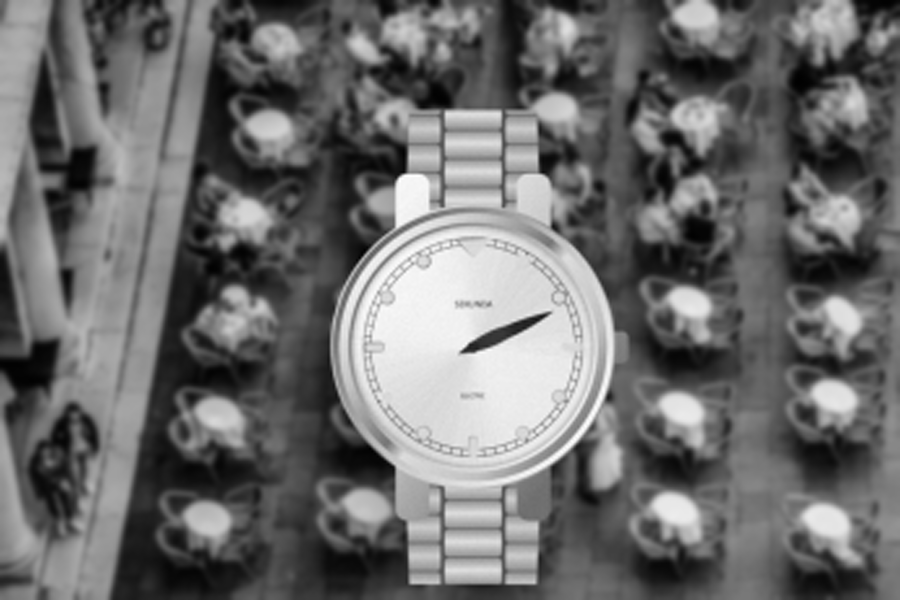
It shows 2 h 11 min
